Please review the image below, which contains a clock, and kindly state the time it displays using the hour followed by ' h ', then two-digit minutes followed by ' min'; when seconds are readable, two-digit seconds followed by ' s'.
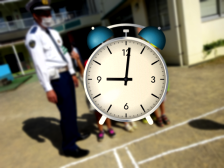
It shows 9 h 01 min
